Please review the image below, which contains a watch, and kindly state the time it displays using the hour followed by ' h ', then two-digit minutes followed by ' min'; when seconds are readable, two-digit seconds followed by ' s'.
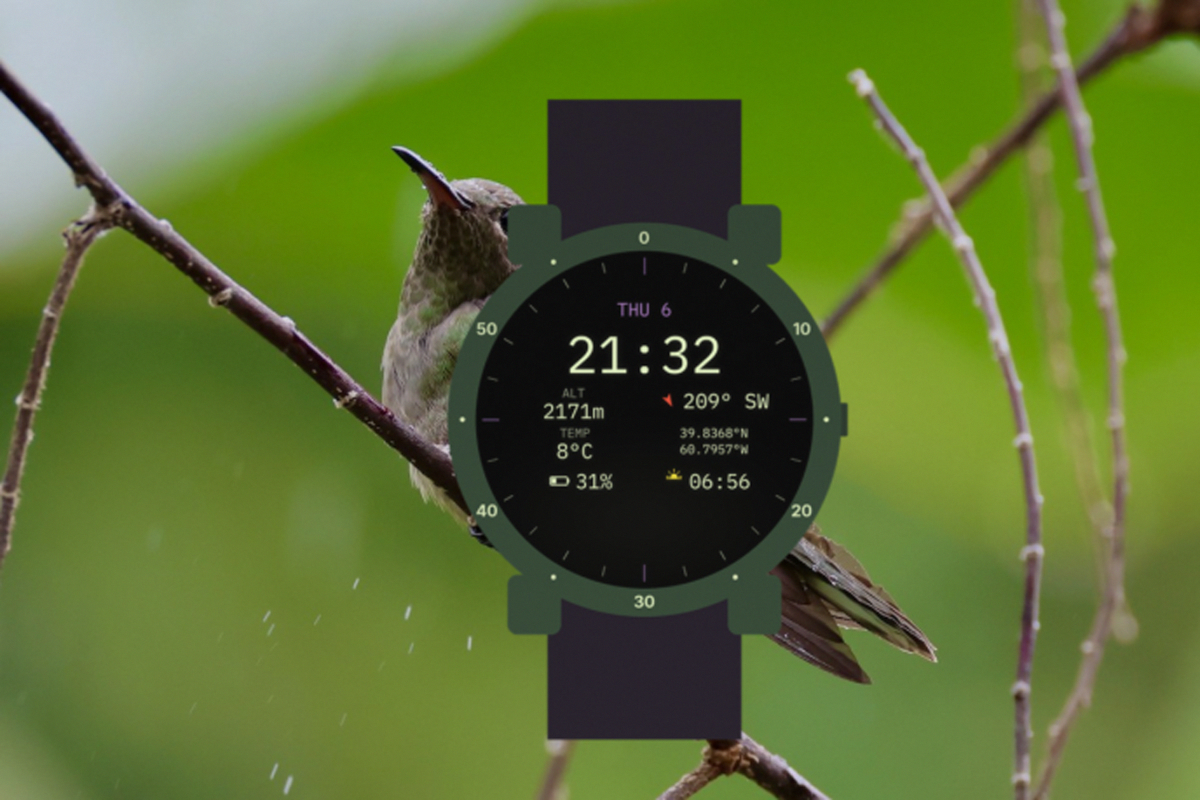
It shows 21 h 32 min
